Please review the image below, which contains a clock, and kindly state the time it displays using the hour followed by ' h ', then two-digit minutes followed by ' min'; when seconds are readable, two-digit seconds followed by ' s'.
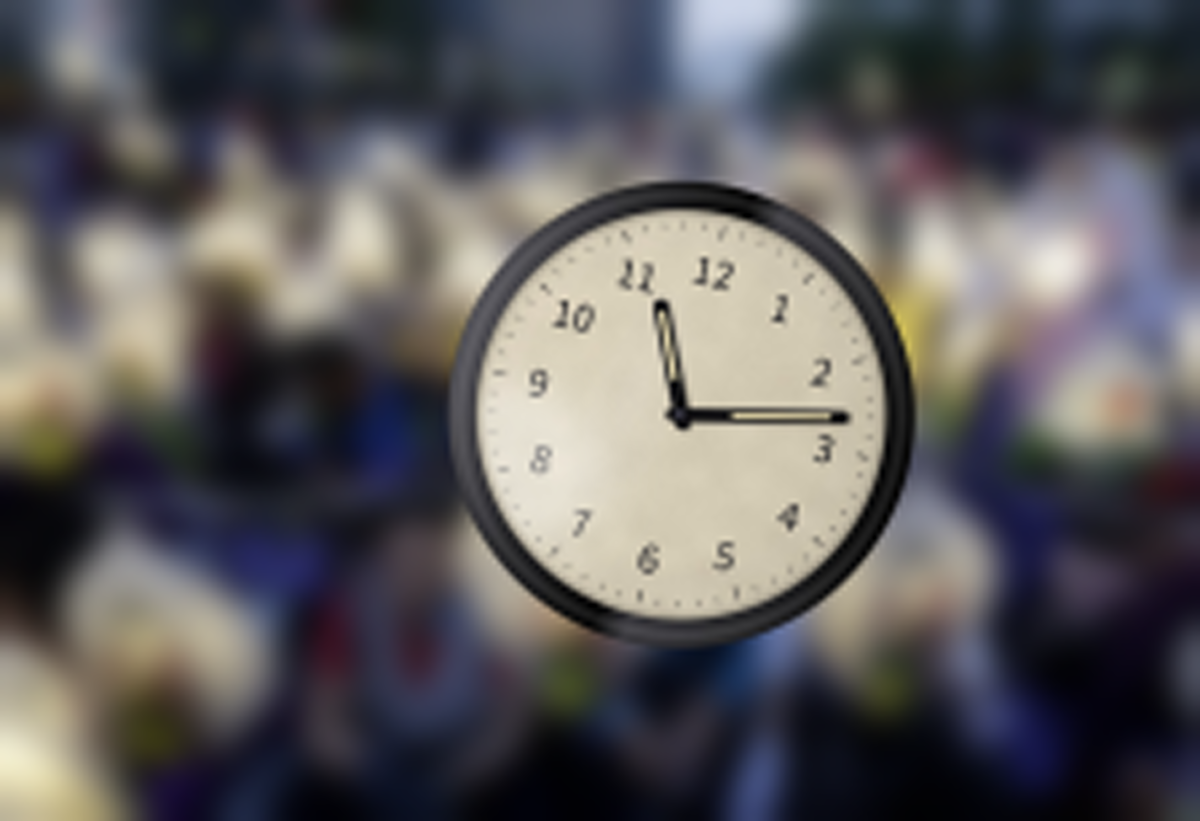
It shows 11 h 13 min
